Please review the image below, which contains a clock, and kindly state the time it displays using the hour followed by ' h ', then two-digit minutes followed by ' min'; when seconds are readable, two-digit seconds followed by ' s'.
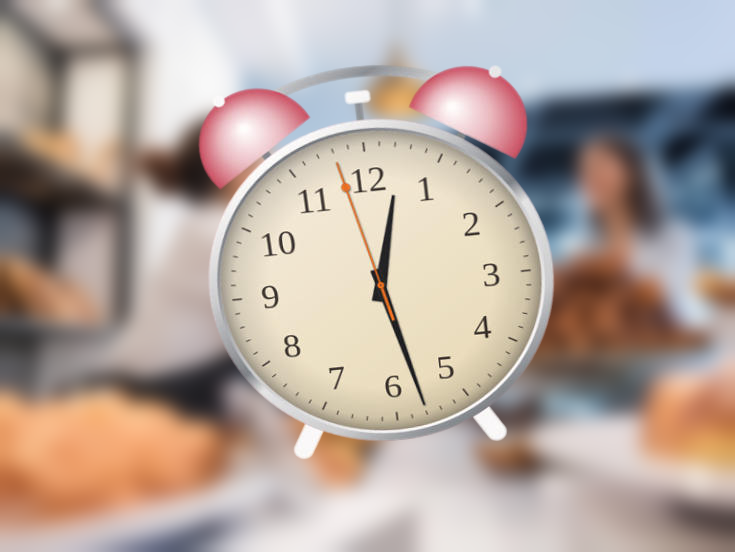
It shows 12 h 27 min 58 s
